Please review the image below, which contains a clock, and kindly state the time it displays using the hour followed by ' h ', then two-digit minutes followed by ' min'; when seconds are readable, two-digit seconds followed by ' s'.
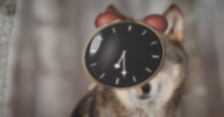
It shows 6 h 28 min
